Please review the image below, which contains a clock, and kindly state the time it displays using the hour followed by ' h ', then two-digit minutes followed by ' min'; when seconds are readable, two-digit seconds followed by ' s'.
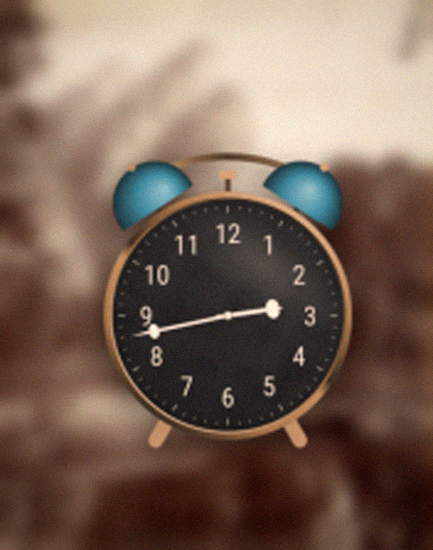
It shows 2 h 43 min
